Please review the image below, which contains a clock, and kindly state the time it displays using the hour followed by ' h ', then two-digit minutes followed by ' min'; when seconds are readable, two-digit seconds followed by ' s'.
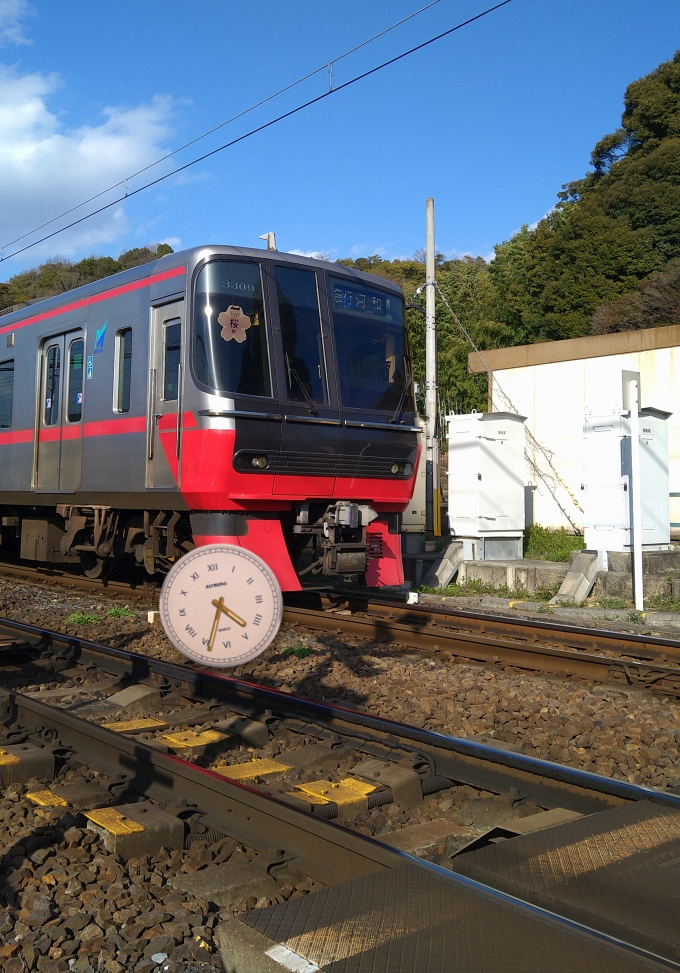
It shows 4 h 34 min
